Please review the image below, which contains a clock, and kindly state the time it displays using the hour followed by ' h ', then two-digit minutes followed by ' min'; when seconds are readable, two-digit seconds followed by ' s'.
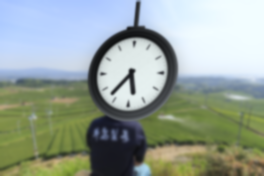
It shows 5 h 37 min
